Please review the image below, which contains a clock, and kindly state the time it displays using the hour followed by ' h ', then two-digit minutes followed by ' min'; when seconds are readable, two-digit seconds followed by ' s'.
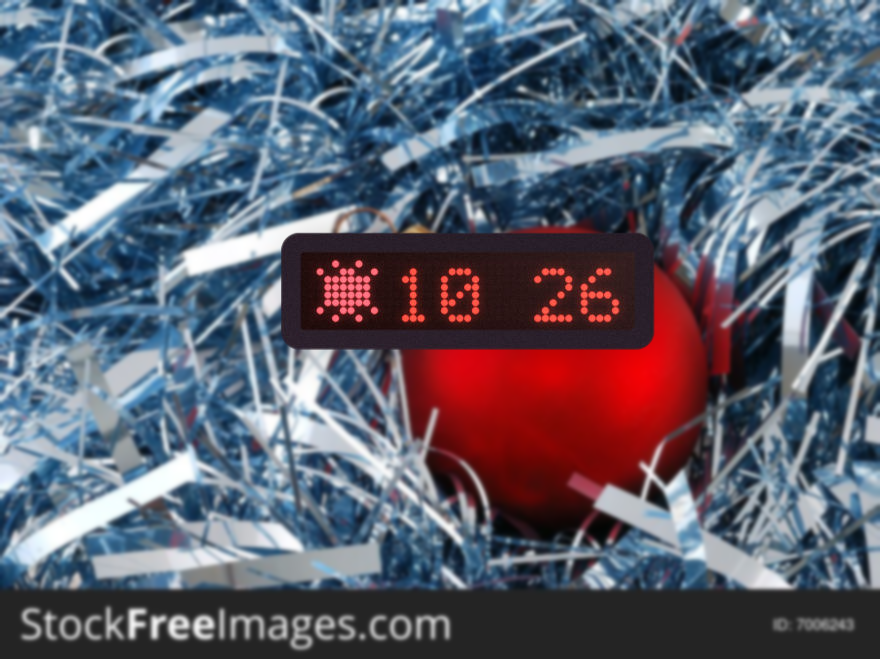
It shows 10 h 26 min
